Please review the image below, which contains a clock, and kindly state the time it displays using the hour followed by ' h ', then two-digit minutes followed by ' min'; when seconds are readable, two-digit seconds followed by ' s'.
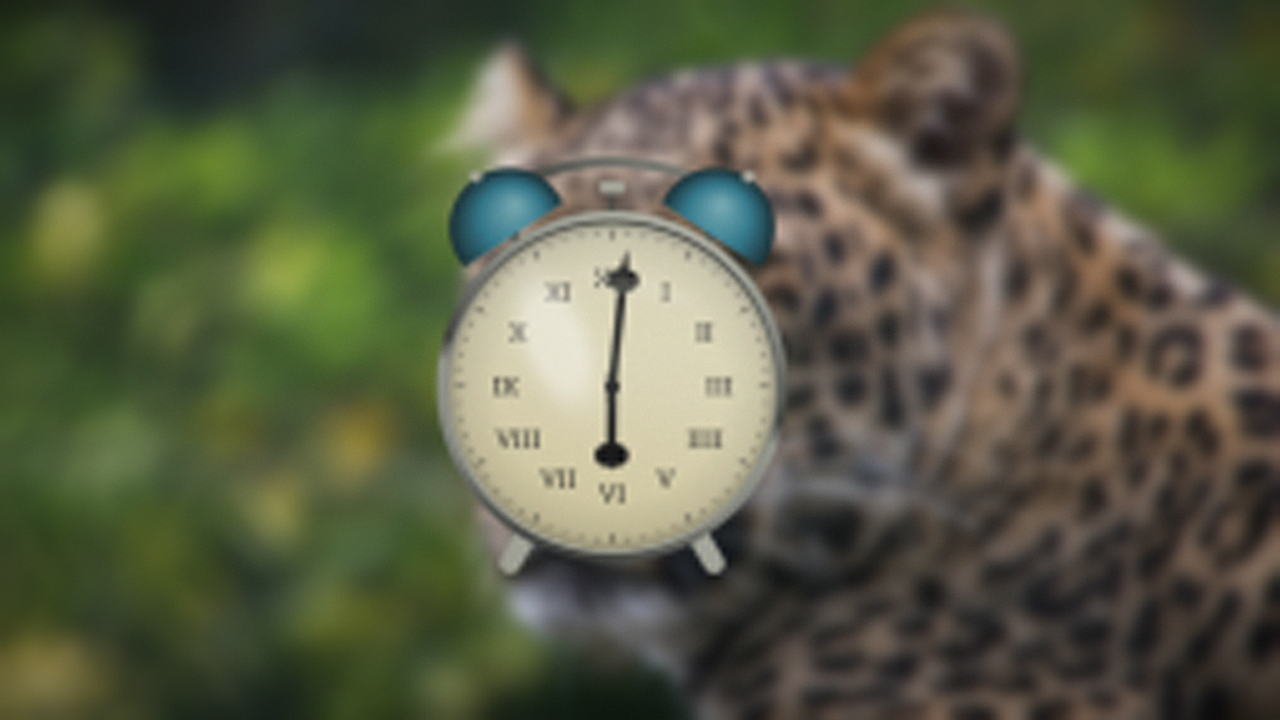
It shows 6 h 01 min
